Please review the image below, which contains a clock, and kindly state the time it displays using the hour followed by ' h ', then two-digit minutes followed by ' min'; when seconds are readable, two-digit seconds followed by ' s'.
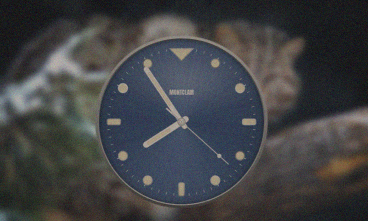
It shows 7 h 54 min 22 s
